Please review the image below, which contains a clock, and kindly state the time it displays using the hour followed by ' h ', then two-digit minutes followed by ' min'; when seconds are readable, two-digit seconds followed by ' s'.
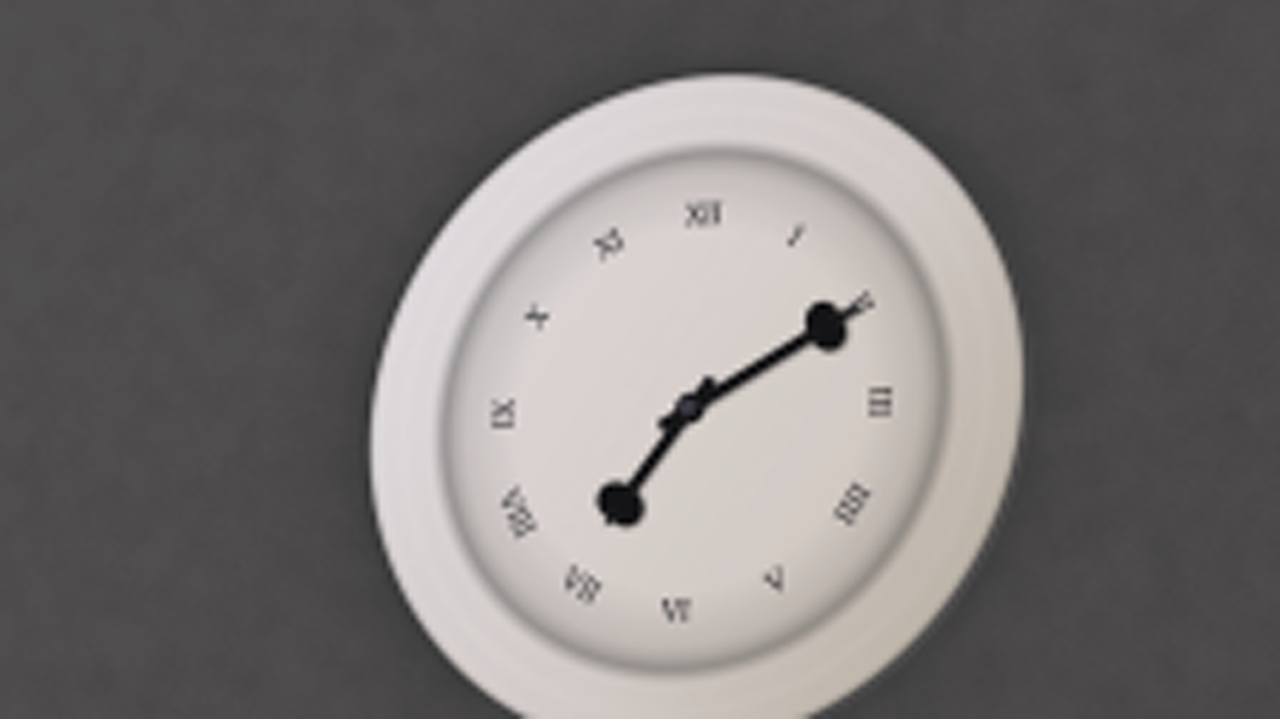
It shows 7 h 10 min
